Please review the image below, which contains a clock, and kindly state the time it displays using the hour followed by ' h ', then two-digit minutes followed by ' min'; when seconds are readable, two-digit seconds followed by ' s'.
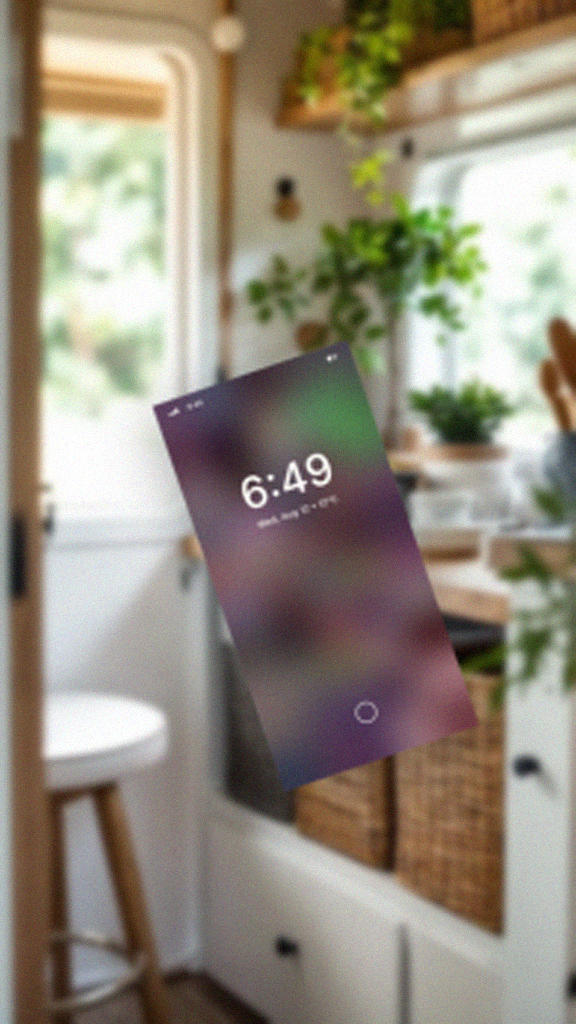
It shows 6 h 49 min
